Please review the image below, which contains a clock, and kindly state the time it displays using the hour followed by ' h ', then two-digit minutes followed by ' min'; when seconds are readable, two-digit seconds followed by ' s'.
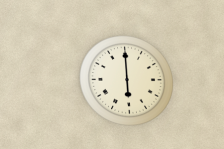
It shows 6 h 00 min
